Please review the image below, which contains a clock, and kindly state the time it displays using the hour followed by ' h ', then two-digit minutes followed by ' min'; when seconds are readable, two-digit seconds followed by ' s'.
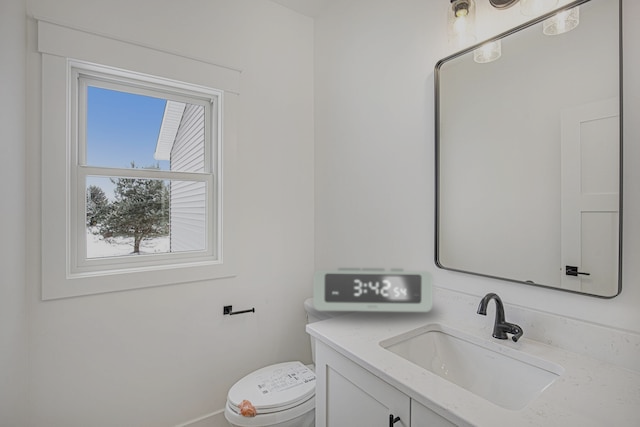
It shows 3 h 42 min
